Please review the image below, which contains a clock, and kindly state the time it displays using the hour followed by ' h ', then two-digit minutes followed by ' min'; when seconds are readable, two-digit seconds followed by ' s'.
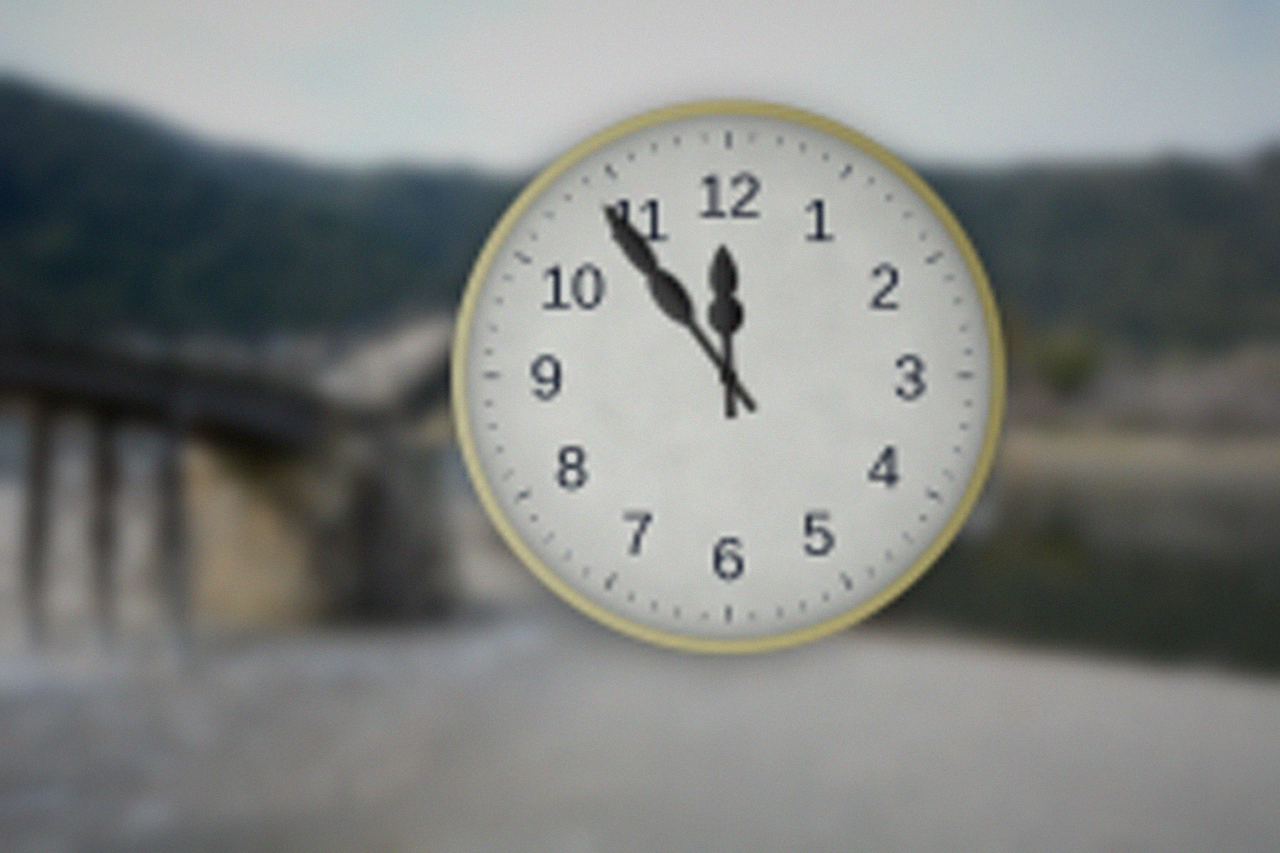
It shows 11 h 54 min
